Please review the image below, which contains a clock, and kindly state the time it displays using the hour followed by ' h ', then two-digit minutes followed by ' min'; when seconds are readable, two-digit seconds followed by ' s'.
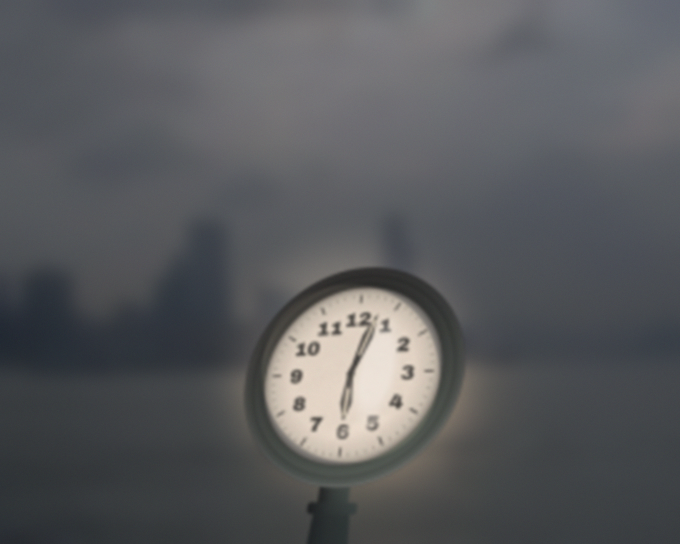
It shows 6 h 03 min
